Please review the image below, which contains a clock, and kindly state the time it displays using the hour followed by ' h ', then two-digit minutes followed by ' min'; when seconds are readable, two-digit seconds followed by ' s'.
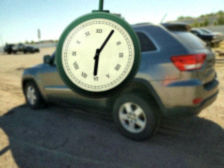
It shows 6 h 05 min
